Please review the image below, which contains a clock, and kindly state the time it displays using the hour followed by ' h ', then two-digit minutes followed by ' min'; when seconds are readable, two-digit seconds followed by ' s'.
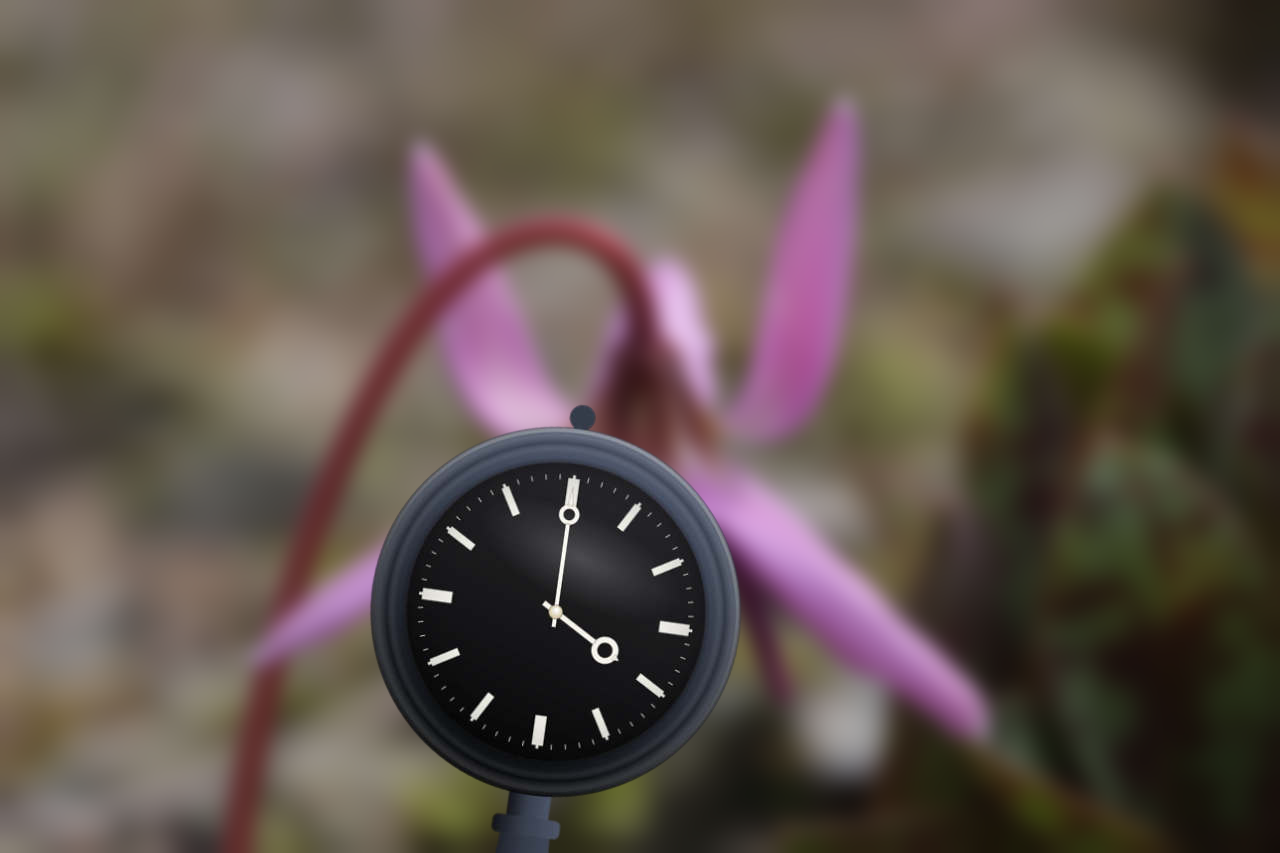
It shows 4 h 00 min
